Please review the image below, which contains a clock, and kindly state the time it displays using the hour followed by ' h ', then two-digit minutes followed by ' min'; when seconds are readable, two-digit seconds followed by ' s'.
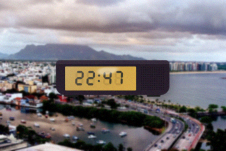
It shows 22 h 47 min
